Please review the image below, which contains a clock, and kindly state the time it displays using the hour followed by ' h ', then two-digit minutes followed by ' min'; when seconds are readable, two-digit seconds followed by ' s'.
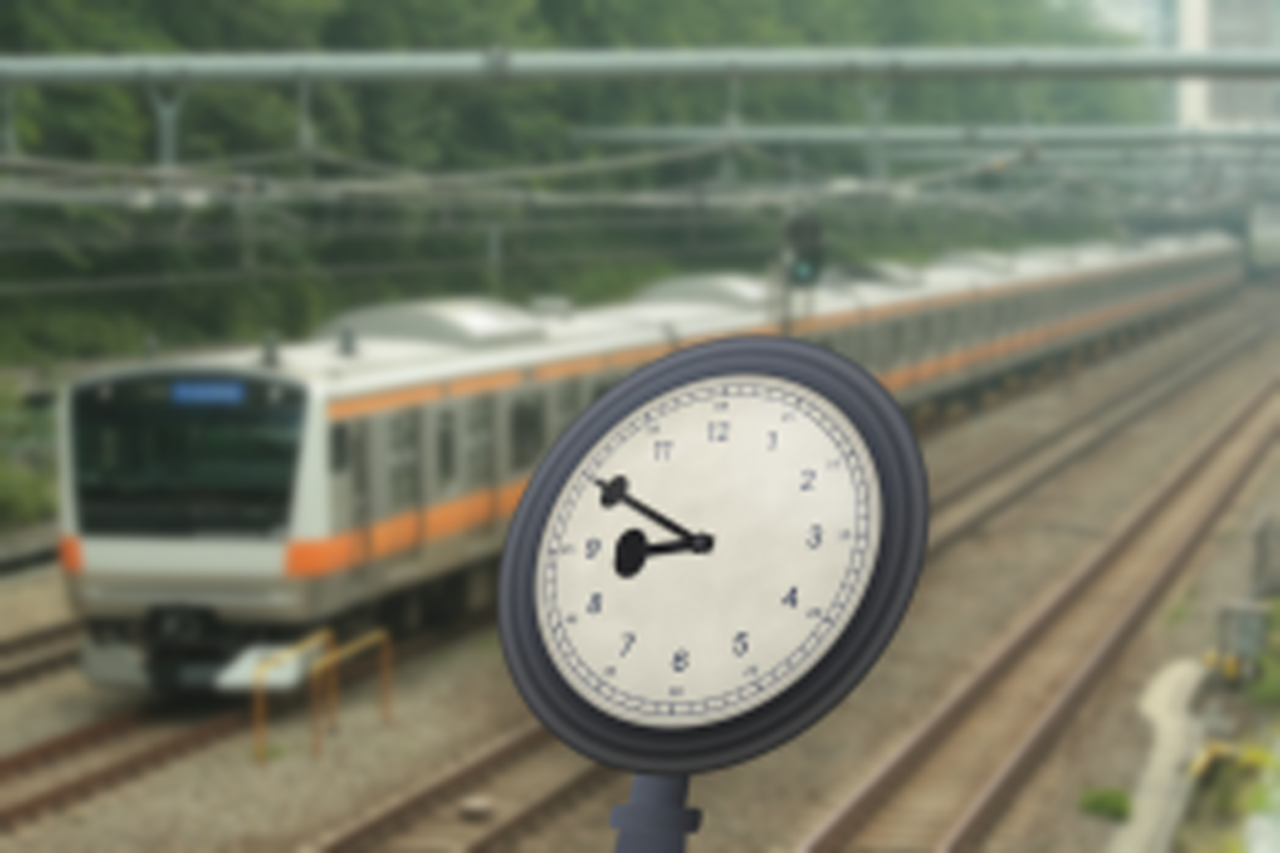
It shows 8 h 50 min
